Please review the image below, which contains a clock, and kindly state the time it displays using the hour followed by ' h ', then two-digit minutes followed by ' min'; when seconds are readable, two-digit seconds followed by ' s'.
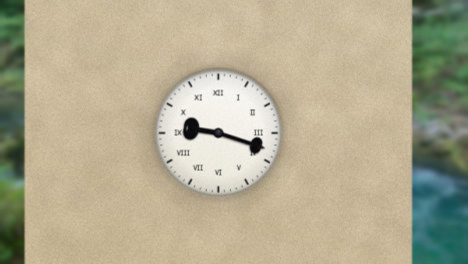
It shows 9 h 18 min
